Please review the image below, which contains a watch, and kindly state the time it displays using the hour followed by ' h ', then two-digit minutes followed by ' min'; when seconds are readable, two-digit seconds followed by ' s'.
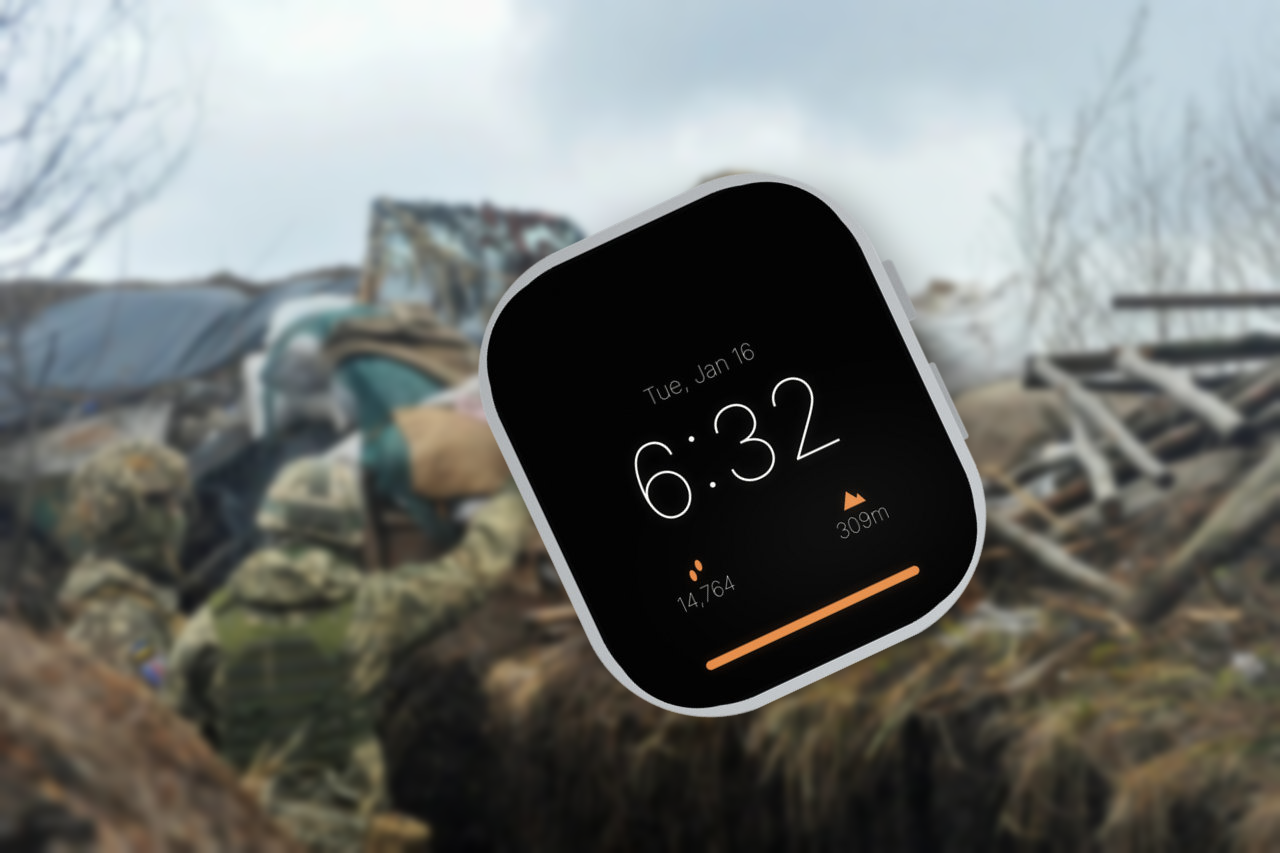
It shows 6 h 32 min
